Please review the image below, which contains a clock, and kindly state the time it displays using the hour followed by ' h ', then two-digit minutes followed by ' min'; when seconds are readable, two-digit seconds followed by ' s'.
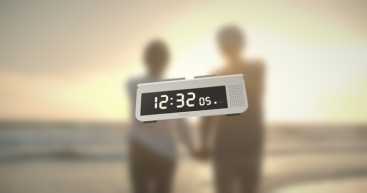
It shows 12 h 32 min 05 s
